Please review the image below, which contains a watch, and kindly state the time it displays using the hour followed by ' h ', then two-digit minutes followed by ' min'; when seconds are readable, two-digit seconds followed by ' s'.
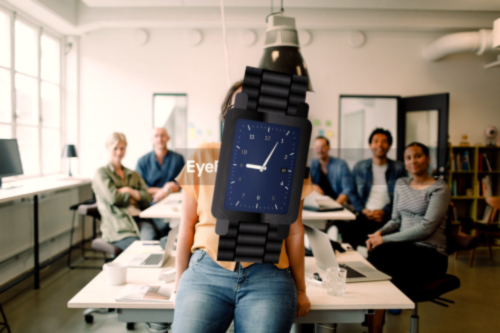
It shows 9 h 04 min
